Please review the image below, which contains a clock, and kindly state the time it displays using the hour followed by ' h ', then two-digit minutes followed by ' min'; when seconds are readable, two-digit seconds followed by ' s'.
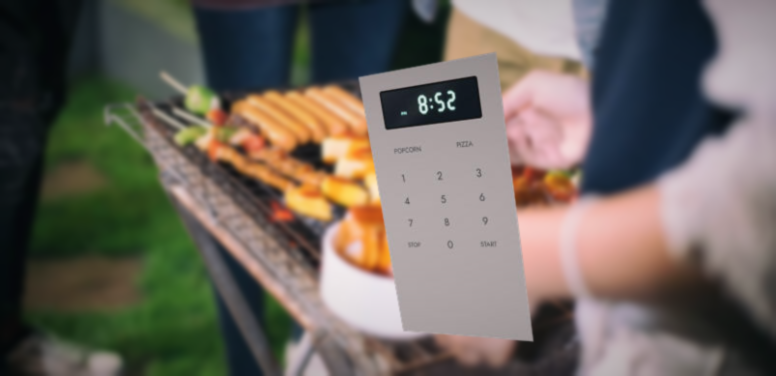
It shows 8 h 52 min
